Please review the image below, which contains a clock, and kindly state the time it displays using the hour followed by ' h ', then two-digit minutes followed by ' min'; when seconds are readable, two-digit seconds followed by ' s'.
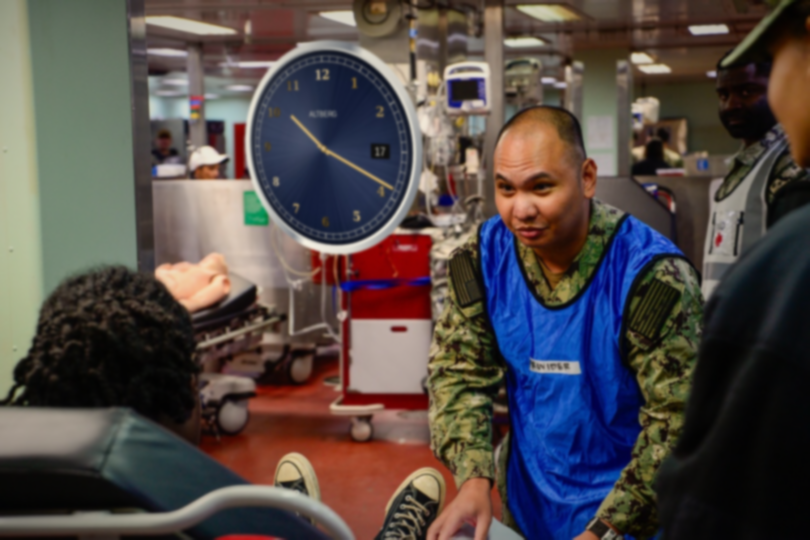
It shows 10 h 19 min
